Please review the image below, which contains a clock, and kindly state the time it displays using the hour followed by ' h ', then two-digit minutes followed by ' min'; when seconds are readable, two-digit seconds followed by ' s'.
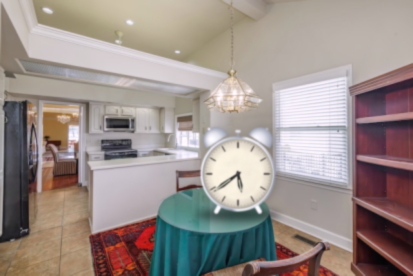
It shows 5 h 39 min
